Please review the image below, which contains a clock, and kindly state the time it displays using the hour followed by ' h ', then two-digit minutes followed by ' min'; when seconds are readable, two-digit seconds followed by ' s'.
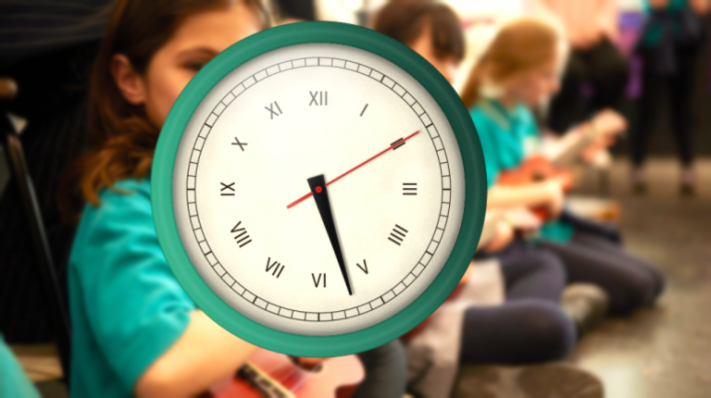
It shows 5 h 27 min 10 s
